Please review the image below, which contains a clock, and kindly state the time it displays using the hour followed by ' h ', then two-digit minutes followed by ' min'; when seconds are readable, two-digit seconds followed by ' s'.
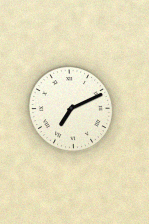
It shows 7 h 11 min
